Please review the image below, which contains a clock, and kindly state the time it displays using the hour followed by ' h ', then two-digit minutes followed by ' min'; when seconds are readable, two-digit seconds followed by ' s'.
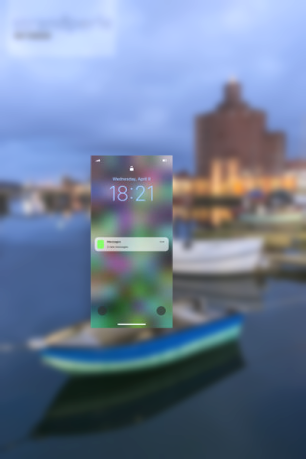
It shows 18 h 21 min
